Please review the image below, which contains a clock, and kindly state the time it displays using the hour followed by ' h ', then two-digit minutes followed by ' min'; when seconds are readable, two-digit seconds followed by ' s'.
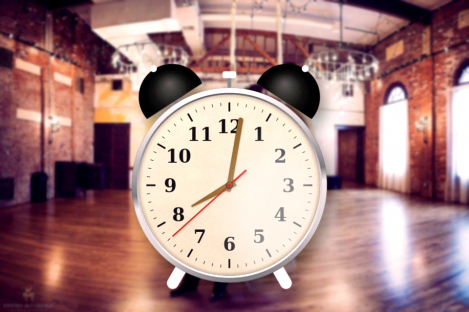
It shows 8 h 01 min 38 s
